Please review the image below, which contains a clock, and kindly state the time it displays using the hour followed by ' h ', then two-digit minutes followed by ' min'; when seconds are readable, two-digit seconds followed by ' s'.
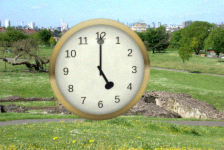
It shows 5 h 00 min
